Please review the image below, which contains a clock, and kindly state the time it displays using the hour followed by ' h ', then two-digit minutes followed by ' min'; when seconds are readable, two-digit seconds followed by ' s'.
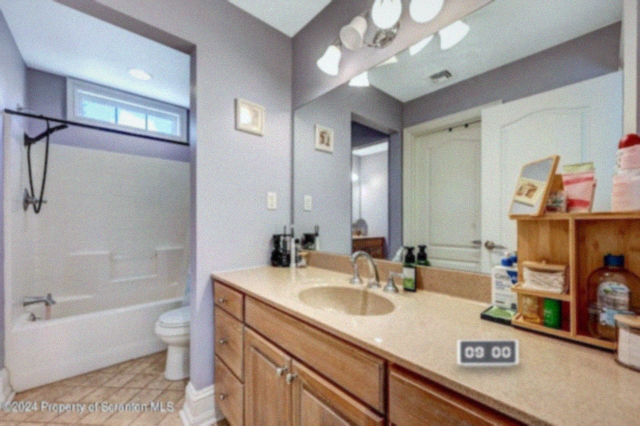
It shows 9 h 00 min
